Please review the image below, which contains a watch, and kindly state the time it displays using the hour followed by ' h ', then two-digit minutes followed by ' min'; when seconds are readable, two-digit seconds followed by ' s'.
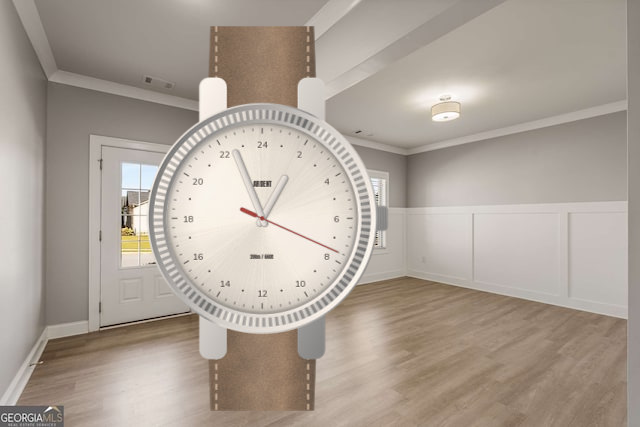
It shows 1 h 56 min 19 s
